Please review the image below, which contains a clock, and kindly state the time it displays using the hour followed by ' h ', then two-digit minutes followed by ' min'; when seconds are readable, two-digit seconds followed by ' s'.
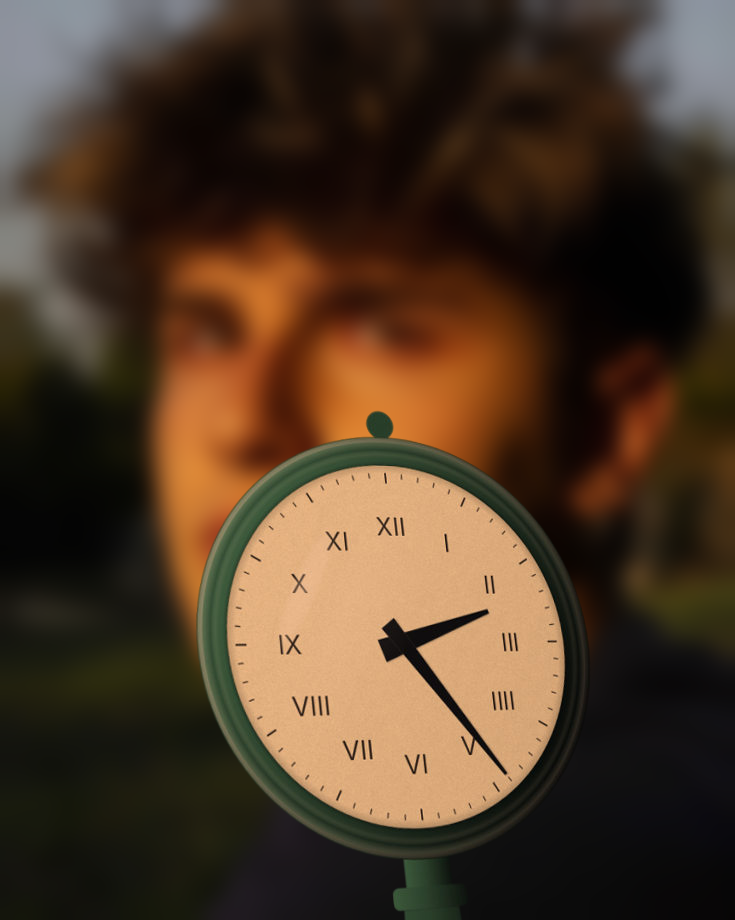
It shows 2 h 24 min
